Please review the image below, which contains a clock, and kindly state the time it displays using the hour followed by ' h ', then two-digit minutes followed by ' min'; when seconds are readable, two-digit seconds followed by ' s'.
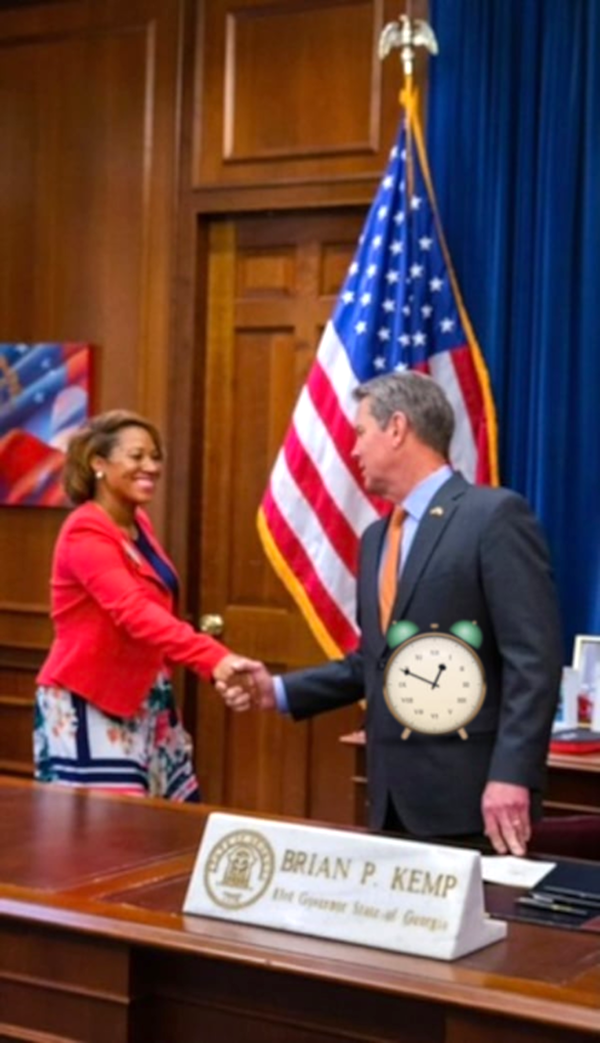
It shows 12 h 49 min
